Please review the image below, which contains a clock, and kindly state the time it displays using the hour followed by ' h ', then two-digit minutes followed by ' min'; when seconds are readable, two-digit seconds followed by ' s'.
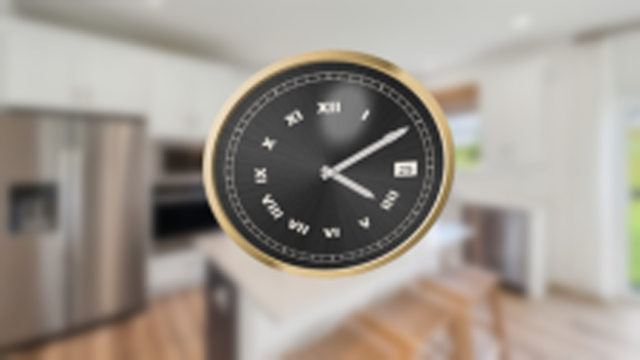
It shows 4 h 10 min
